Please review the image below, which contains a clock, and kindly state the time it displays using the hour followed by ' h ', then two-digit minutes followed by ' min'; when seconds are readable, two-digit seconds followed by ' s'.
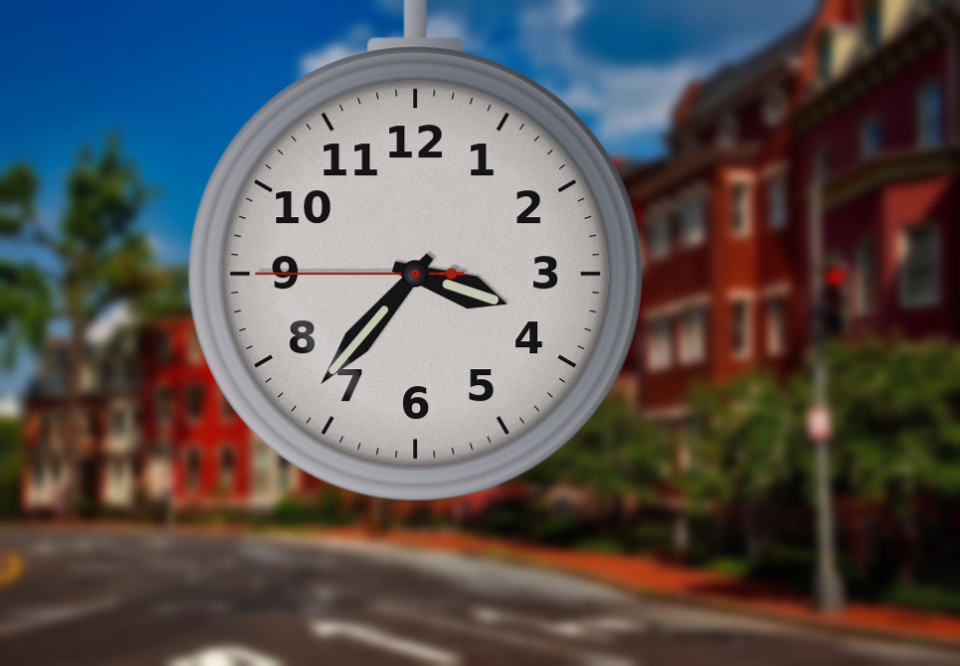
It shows 3 h 36 min 45 s
